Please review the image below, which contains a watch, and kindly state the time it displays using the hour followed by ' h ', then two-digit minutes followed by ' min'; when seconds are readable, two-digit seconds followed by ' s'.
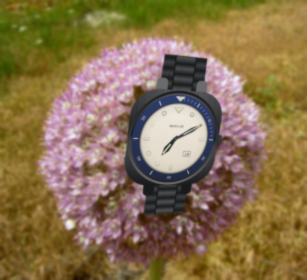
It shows 7 h 10 min
